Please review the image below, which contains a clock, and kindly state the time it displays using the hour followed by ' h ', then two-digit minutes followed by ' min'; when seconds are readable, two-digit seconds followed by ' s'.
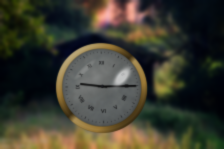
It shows 9 h 15 min
